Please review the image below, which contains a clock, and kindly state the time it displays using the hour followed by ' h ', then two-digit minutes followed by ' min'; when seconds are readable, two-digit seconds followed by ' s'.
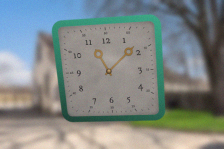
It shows 11 h 08 min
